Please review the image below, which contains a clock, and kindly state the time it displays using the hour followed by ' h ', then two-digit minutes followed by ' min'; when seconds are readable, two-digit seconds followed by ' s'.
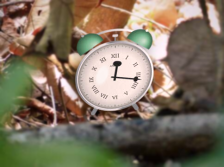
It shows 12 h 17 min
